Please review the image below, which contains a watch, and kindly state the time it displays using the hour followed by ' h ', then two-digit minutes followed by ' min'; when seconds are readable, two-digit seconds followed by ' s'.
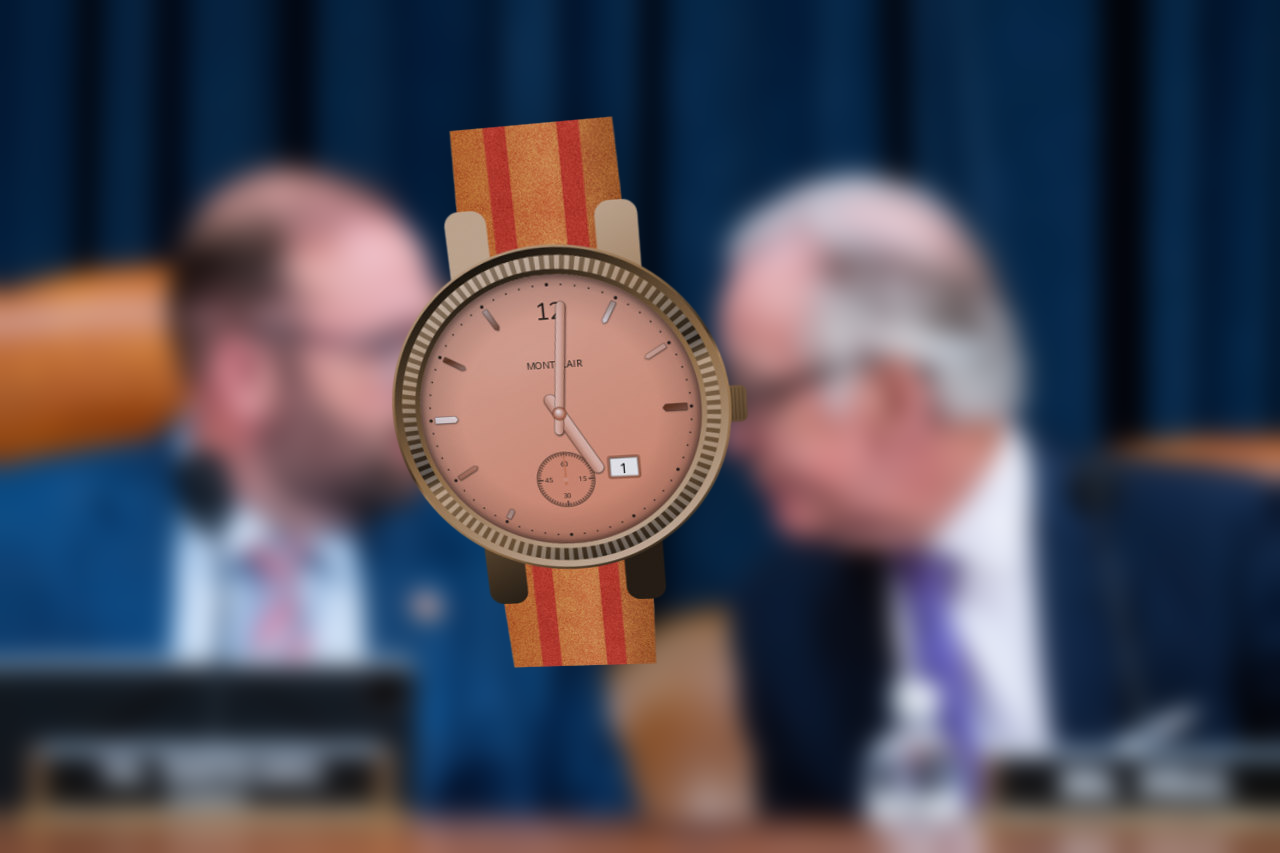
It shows 5 h 01 min
